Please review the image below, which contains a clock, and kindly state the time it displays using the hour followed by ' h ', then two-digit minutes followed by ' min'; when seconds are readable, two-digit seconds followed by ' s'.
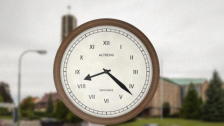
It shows 8 h 22 min
